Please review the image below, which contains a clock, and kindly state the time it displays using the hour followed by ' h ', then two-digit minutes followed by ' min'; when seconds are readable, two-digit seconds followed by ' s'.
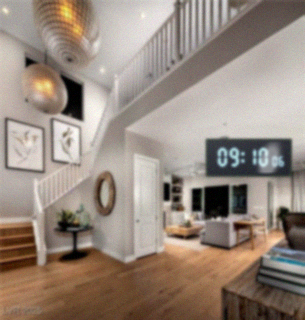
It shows 9 h 10 min
